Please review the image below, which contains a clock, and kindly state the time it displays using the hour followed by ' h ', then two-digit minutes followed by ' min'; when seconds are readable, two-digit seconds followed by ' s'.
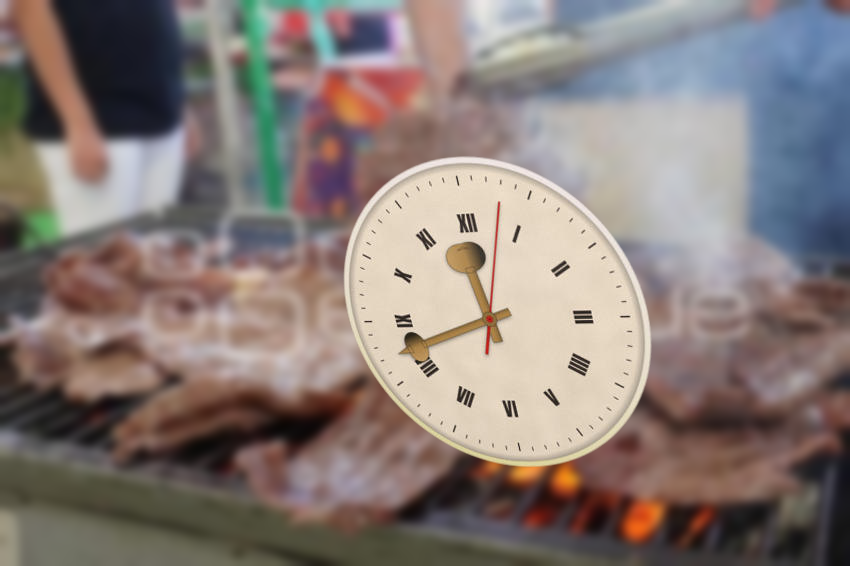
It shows 11 h 42 min 03 s
